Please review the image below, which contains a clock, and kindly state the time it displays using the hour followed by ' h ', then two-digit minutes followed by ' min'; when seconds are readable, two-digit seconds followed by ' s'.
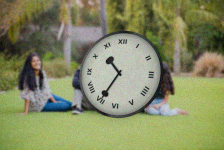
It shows 10 h 35 min
